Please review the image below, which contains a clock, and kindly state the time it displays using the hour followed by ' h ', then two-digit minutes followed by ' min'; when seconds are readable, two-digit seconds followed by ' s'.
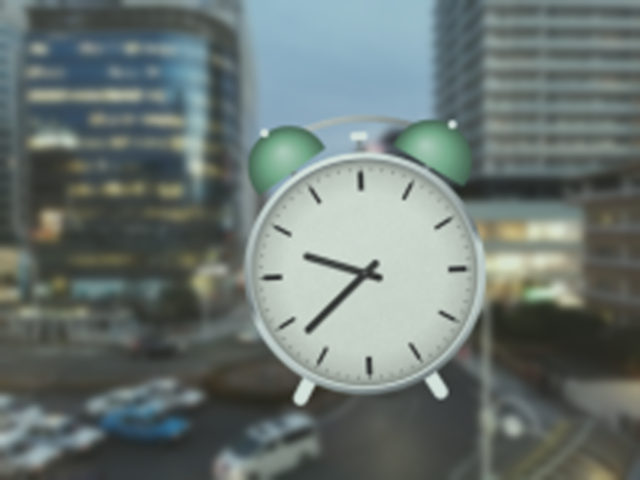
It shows 9 h 38 min
